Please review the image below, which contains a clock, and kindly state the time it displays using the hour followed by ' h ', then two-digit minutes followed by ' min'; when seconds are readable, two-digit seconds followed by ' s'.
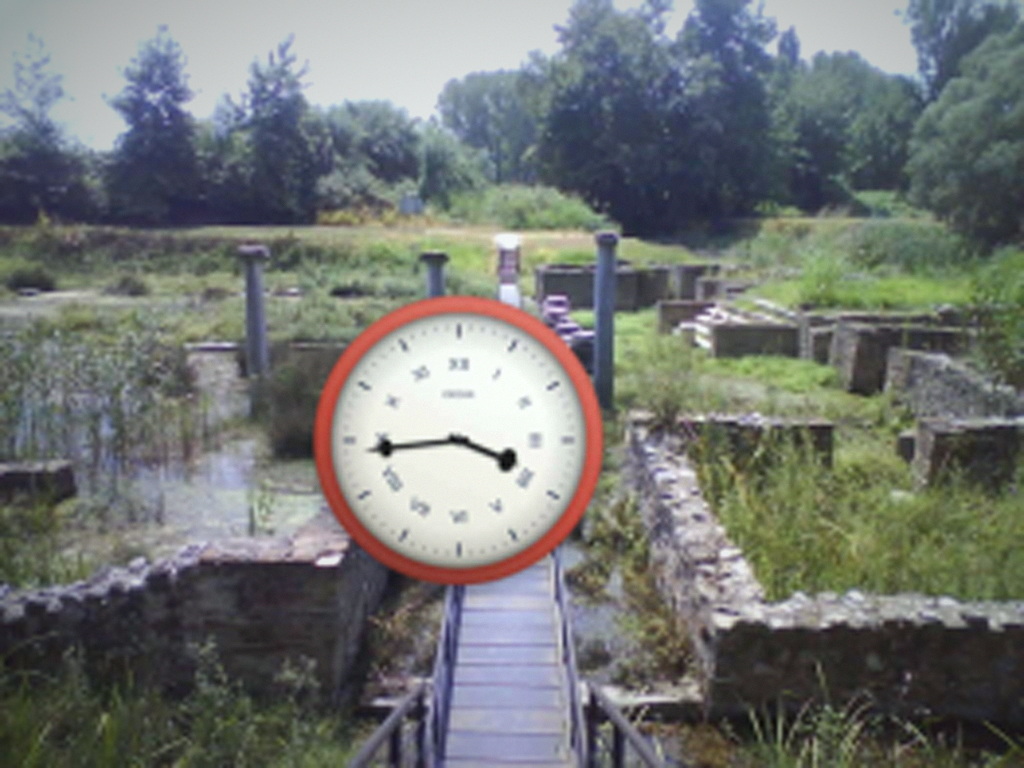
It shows 3 h 44 min
